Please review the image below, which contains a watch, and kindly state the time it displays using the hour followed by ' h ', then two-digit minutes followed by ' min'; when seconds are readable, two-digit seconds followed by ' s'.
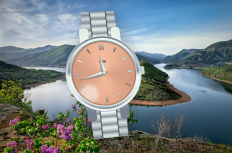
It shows 11 h 43 min
